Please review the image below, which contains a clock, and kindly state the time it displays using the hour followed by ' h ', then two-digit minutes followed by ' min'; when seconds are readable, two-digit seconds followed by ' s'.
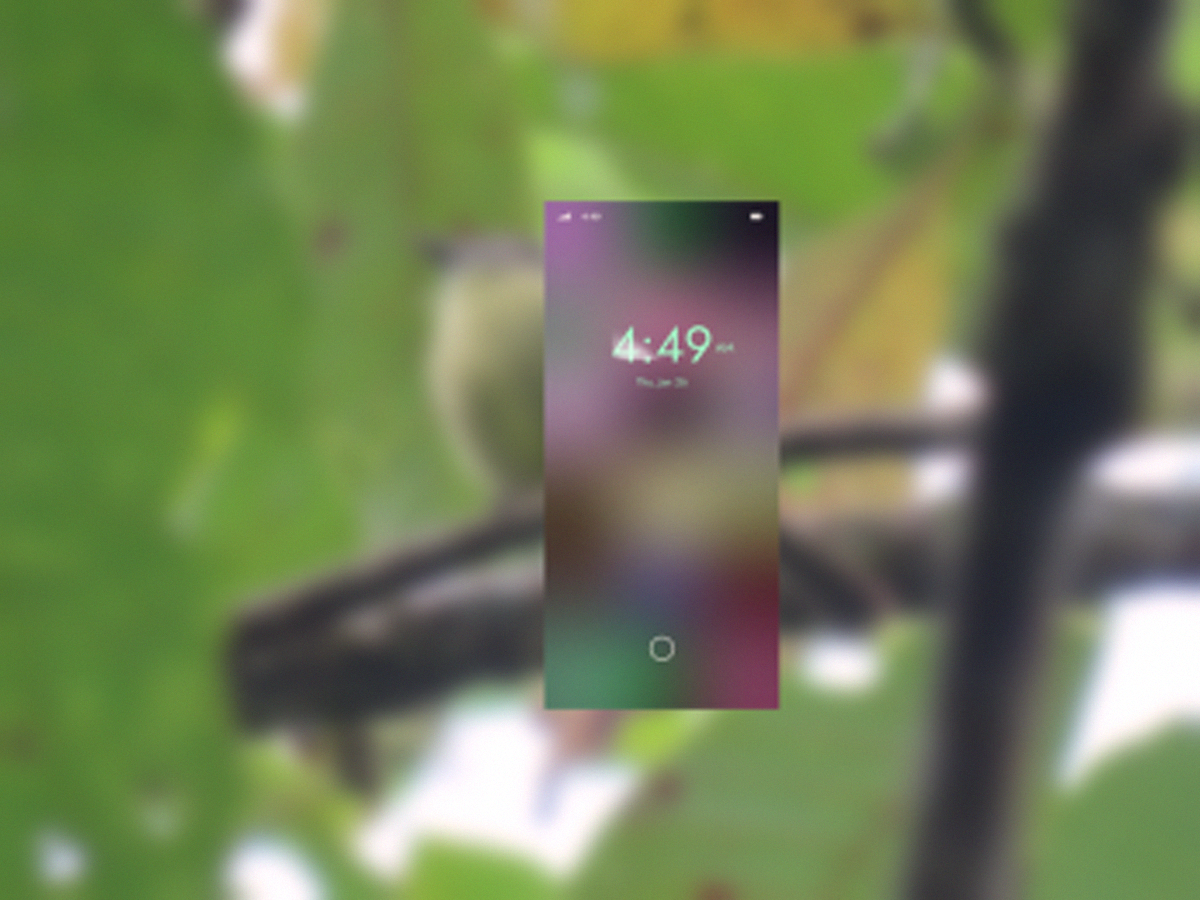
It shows 4 h 49 min
